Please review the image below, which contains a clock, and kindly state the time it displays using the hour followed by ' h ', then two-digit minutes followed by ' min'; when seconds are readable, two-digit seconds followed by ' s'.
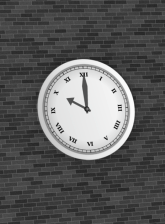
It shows 10 h 00 min
